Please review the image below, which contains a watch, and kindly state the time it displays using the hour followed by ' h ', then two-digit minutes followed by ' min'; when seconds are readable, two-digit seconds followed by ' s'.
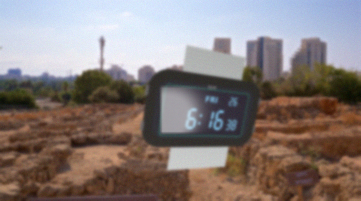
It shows 6 h 16 min
